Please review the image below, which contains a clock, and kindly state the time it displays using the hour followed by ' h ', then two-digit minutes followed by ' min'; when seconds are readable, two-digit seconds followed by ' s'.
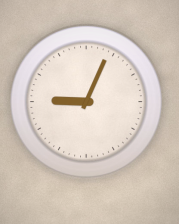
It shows 9 h 04 min
